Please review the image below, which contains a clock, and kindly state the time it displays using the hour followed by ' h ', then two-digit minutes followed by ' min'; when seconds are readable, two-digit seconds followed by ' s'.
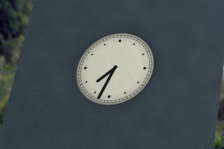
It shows 7 h 33 min
